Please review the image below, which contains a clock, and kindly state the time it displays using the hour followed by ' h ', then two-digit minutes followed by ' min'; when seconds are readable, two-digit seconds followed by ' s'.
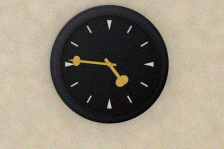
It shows 4 h 46 min
